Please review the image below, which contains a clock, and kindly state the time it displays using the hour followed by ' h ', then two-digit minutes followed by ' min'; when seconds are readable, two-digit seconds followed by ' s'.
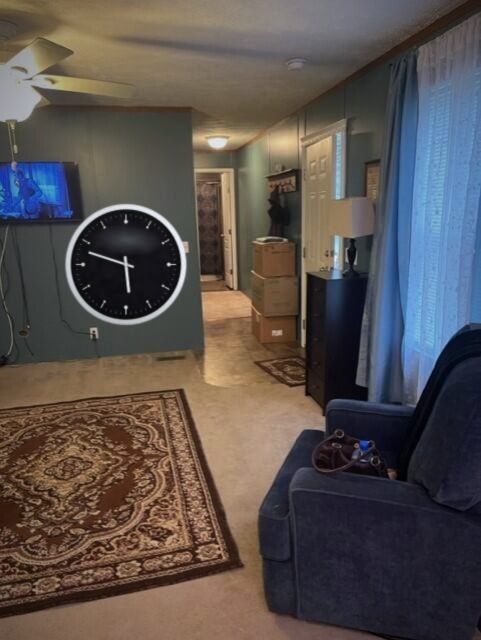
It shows 5 h 48 min
